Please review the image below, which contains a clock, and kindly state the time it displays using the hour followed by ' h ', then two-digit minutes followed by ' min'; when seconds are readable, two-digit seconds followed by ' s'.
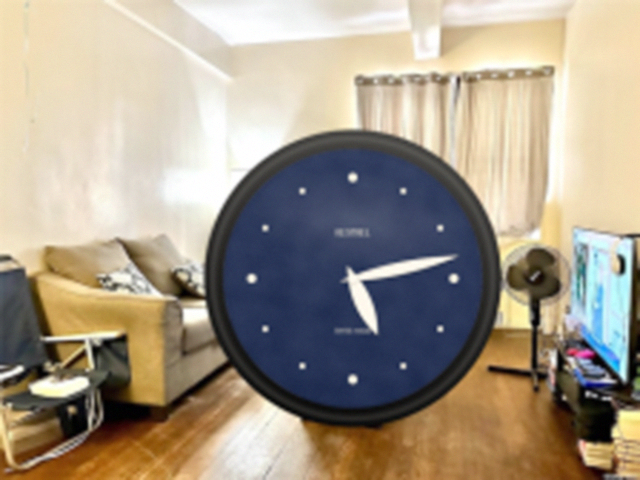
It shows 5 h 13 min
